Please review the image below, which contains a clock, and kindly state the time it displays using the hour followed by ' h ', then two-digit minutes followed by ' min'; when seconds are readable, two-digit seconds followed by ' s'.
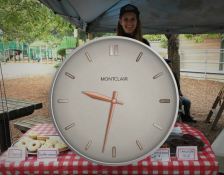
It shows 9 h 32 min
